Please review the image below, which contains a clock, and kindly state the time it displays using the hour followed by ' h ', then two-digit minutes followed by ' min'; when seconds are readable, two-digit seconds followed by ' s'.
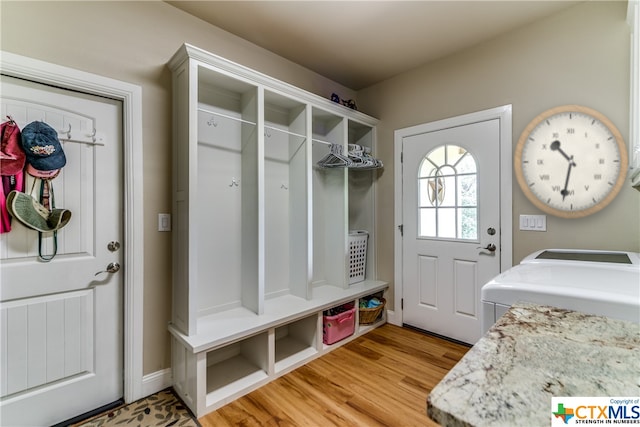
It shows 10 h 32 min
